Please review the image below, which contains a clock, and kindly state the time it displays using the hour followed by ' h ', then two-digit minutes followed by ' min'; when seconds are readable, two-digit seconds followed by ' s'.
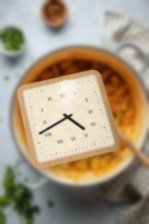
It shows 4 h 42 min
